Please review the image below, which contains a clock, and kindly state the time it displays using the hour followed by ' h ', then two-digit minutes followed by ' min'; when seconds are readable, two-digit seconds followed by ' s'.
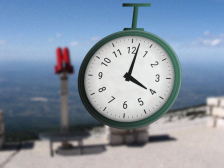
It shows 4 h 02 min
